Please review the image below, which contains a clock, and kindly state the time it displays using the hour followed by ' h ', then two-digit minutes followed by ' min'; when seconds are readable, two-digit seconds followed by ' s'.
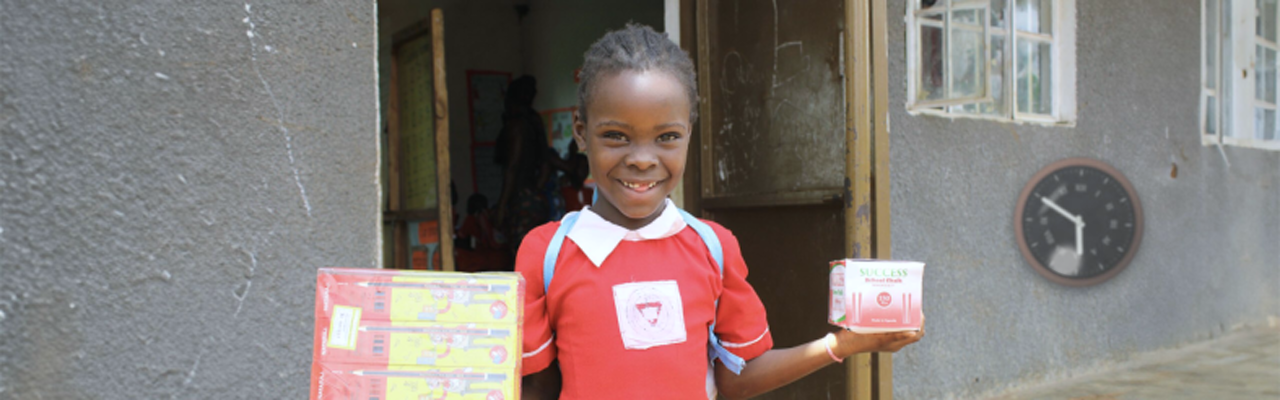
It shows 5 h 50 min
